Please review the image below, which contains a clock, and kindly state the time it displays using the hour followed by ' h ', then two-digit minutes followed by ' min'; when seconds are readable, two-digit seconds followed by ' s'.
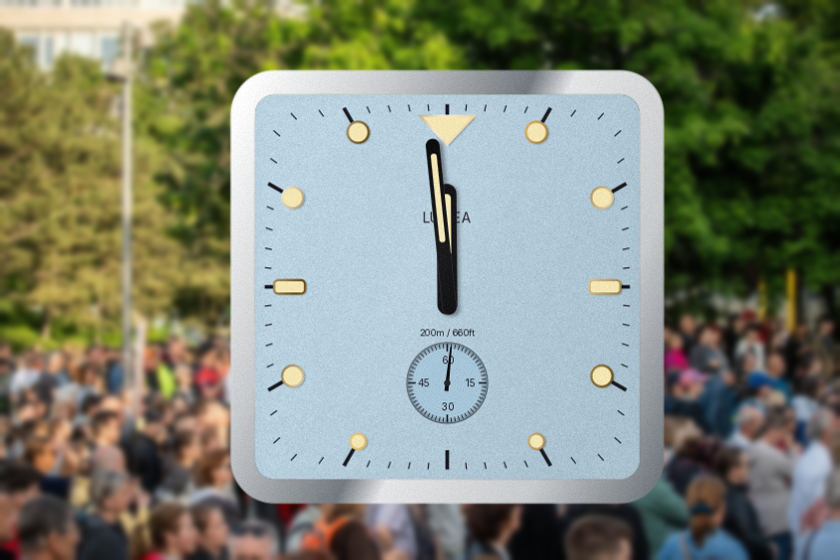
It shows 11 h 59 min 01 s
